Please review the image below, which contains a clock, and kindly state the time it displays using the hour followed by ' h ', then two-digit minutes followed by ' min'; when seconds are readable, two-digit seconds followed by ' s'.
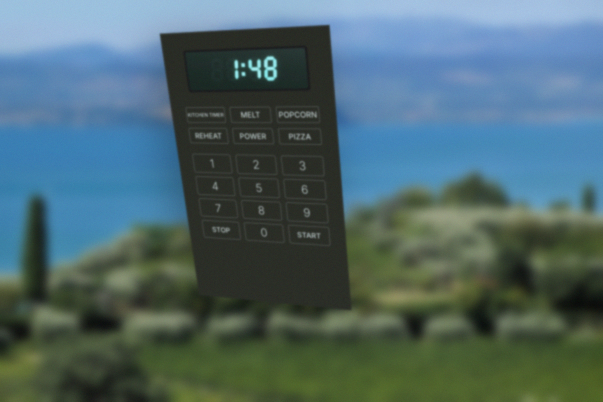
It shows 1 h 48 min
